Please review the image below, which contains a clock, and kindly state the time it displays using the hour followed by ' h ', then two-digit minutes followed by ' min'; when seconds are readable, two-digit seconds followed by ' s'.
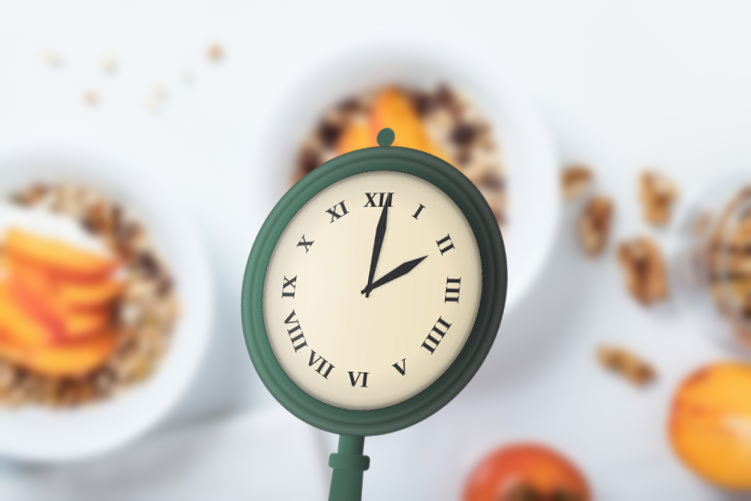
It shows 2 h 01 min
